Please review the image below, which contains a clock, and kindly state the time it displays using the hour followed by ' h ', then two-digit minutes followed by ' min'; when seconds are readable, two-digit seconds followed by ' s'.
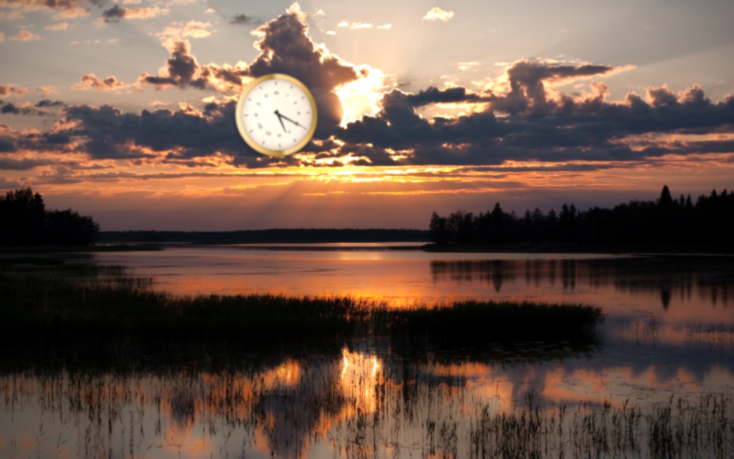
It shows 5 h 20 min
